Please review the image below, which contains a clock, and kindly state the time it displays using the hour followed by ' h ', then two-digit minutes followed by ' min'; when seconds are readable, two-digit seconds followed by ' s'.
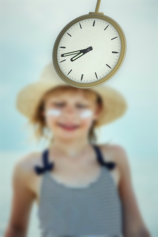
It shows 7 h 42 min
